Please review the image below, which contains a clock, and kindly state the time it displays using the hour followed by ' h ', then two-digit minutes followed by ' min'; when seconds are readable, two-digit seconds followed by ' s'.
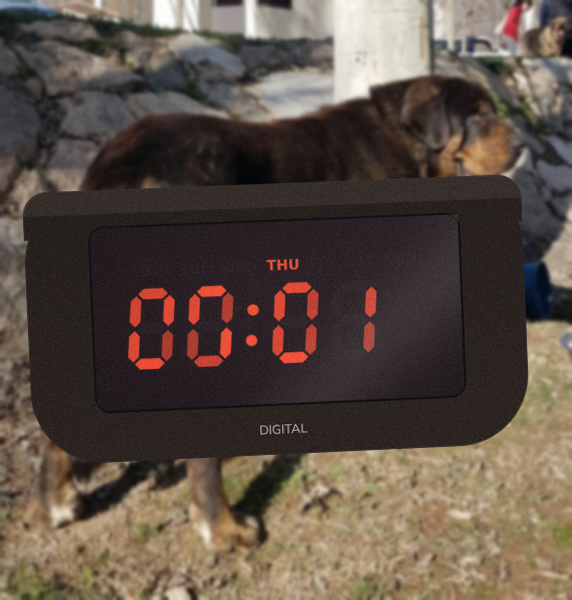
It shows 0 h 01 min
